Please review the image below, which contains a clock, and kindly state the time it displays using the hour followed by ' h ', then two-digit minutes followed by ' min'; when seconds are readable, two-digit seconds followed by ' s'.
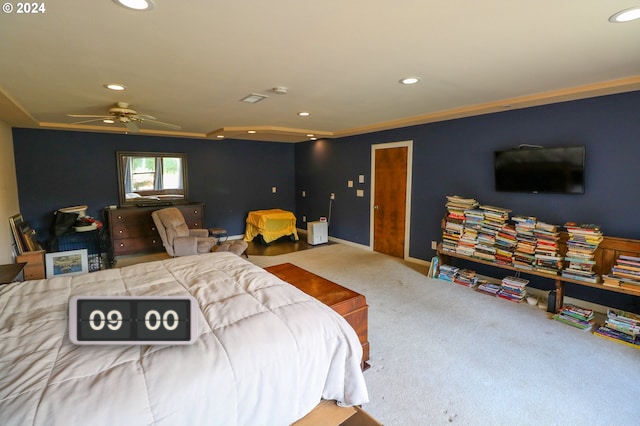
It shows 9 h 00 min
